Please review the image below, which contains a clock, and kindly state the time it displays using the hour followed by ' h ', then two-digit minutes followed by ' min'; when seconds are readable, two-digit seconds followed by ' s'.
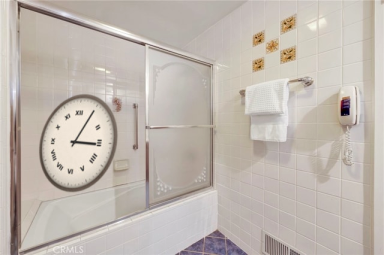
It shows 3 h 05 min
